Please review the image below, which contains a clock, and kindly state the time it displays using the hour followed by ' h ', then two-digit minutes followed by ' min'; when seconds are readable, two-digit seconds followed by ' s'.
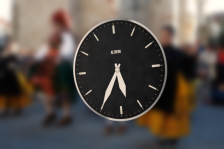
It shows 5 h 35 min
